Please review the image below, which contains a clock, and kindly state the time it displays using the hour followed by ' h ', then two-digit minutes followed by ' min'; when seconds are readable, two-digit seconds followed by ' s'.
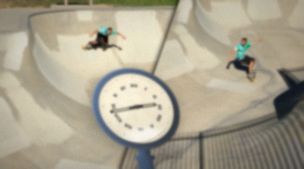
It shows 2 h 43 min
